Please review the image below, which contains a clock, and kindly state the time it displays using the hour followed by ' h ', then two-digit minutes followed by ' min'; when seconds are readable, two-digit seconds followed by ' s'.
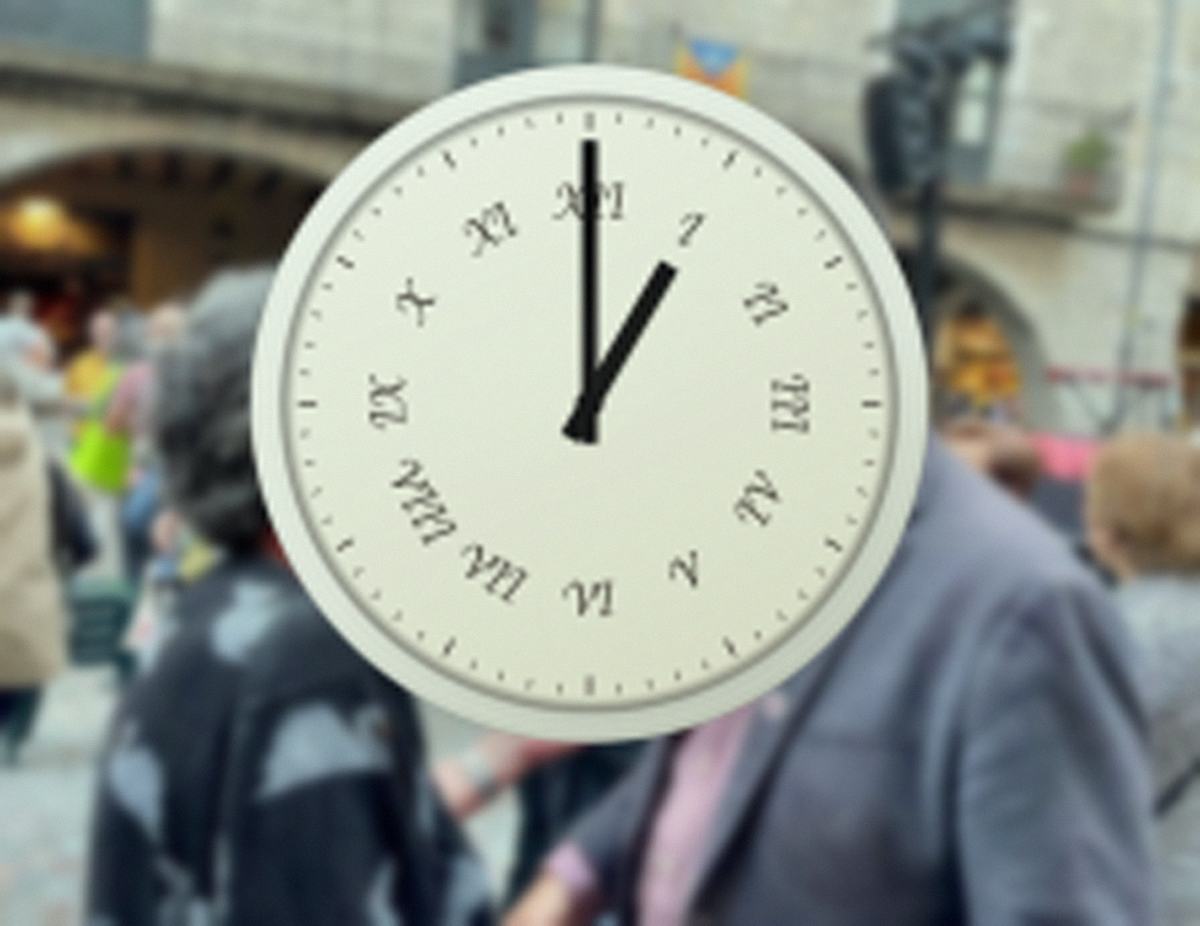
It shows 1 h 00 min
